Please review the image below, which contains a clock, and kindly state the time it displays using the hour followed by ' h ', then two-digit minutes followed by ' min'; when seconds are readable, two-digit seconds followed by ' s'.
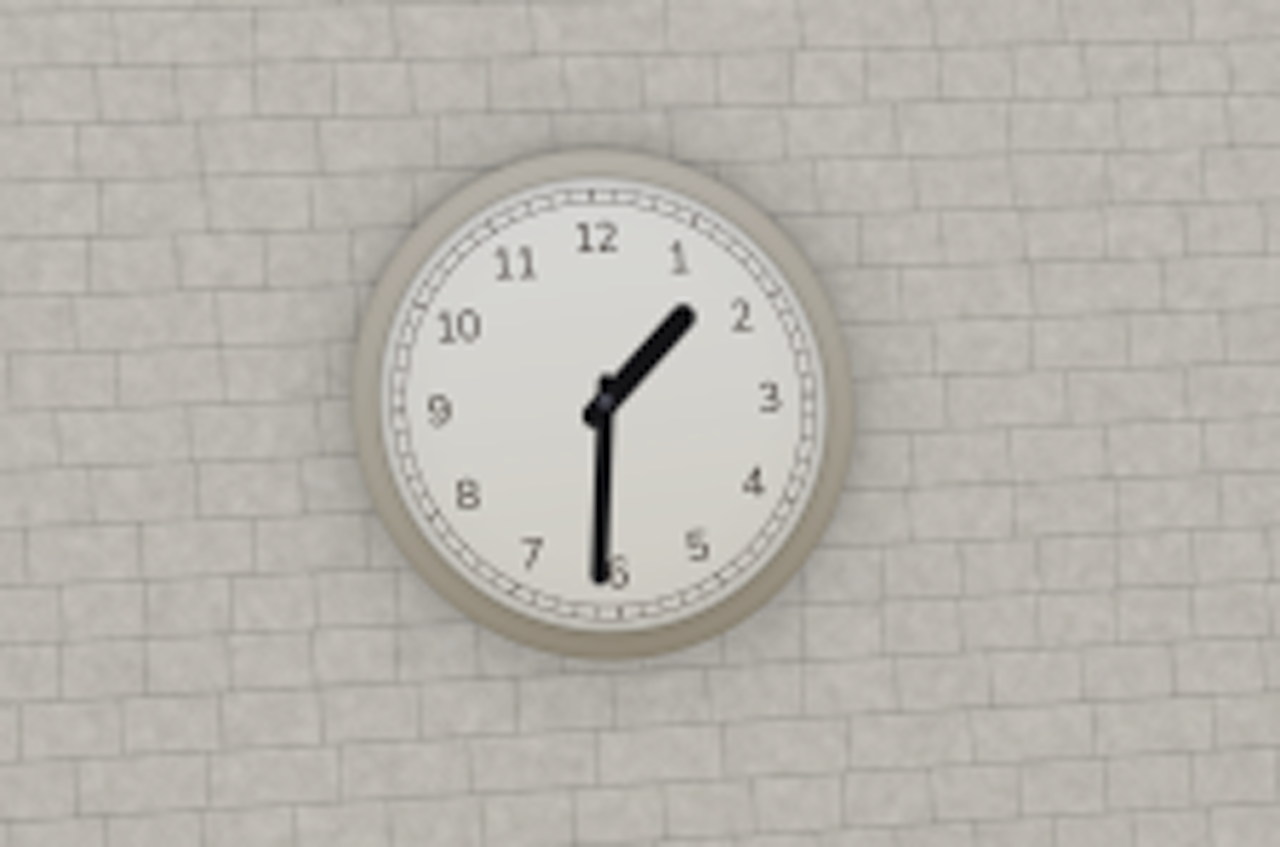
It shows 1 h 31 min
